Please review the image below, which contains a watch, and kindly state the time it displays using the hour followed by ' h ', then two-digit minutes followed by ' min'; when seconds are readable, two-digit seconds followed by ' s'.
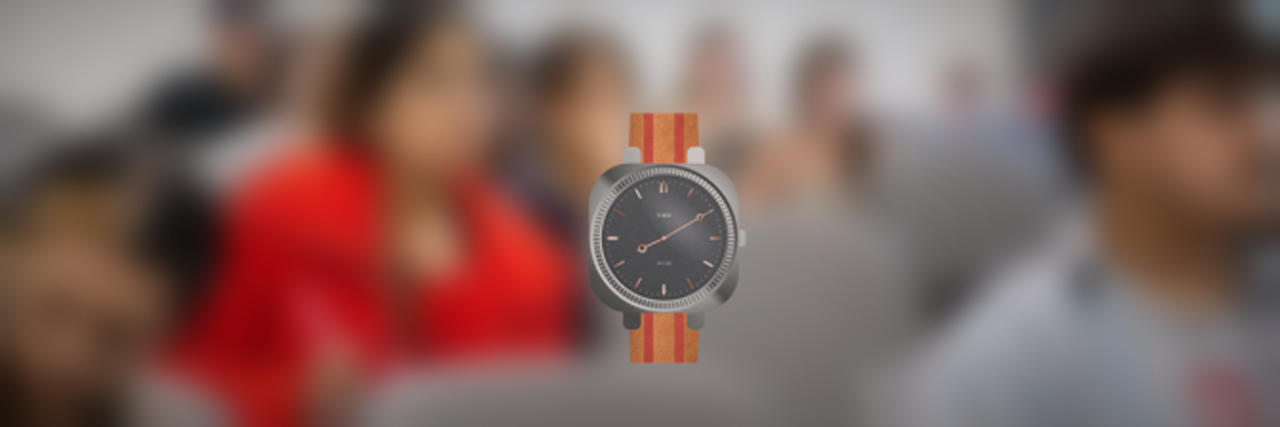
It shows 8 h 10 min
